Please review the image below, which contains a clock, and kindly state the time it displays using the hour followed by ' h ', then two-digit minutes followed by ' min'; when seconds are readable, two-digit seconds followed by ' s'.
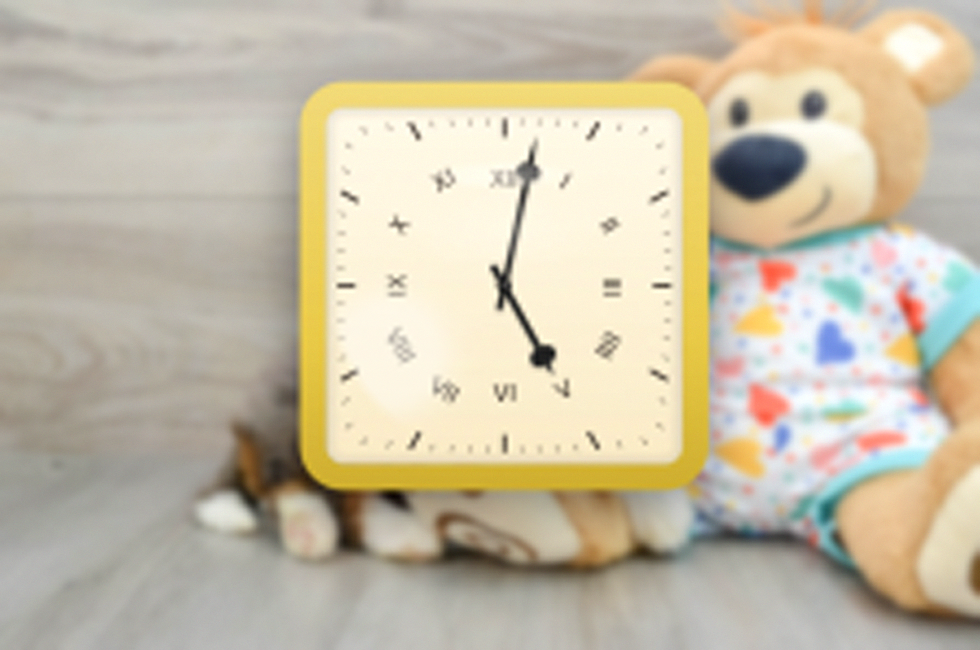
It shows 5 h 02 min
